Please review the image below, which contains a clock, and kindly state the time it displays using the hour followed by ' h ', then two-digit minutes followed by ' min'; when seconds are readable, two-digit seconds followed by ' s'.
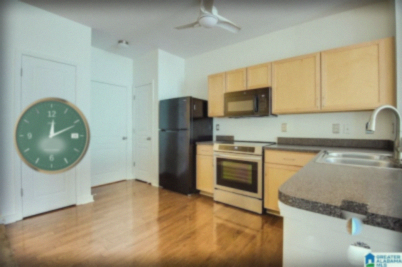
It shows 12 h 11 min
